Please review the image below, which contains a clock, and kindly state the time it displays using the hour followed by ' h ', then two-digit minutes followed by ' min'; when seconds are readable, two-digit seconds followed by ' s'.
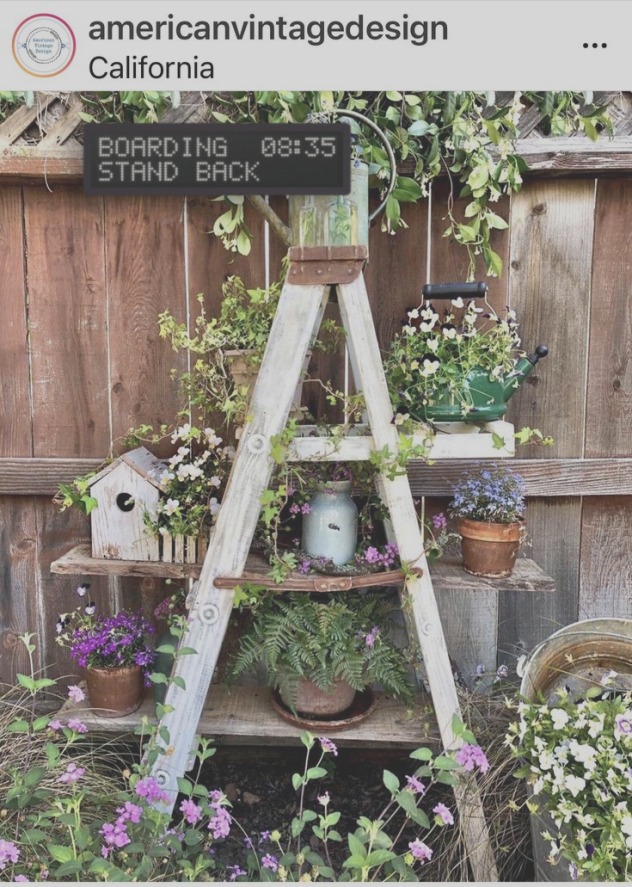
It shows 8 h 35 min
